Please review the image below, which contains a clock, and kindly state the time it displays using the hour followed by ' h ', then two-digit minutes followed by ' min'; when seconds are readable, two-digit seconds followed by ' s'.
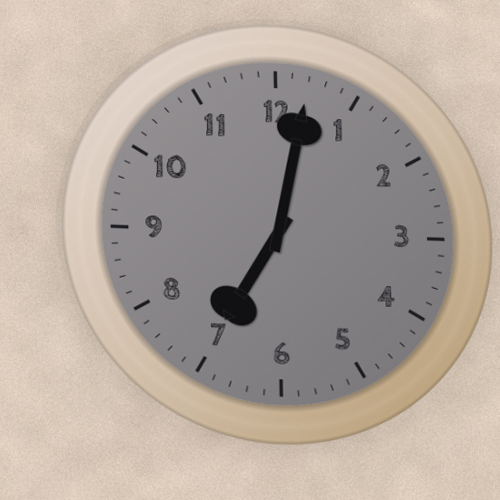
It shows 7 h 02 min
